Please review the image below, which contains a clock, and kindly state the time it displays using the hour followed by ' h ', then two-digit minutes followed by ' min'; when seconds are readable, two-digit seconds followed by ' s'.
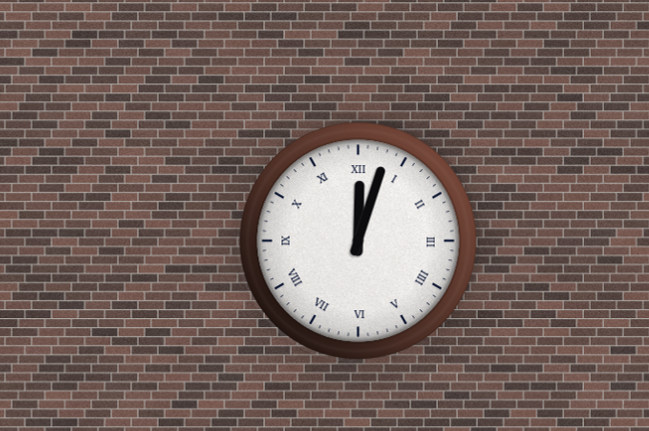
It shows 12 h 03 min
